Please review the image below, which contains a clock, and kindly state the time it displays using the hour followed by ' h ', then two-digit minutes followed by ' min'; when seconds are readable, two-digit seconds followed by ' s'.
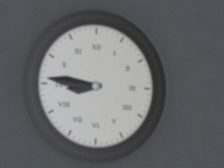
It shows 8 h 46 min
